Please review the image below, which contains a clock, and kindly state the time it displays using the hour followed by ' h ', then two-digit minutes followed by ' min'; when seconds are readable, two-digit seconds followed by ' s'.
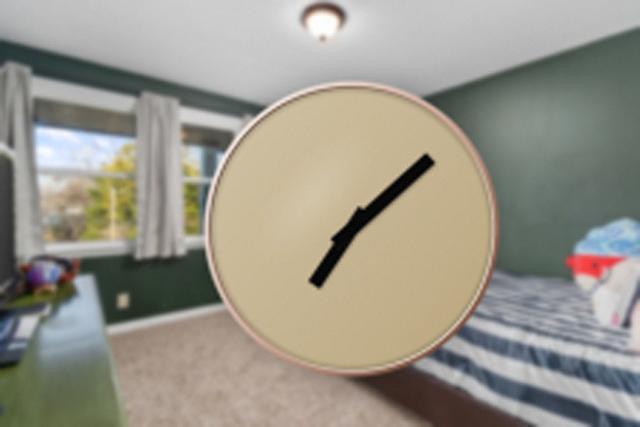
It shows 7 h 08 min
